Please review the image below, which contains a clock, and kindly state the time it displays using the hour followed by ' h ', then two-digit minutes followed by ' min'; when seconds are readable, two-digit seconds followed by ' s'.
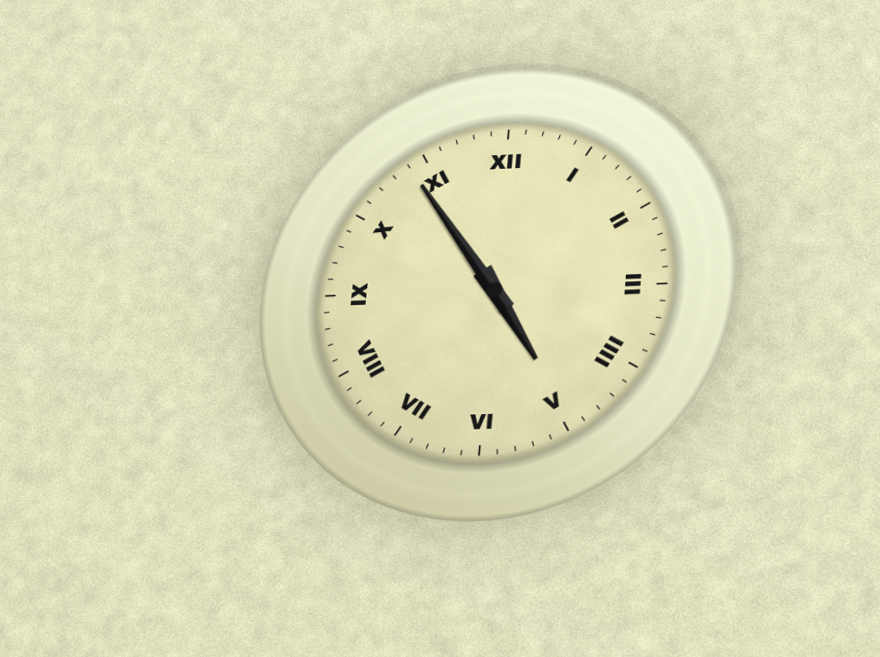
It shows 4 h 54 min
